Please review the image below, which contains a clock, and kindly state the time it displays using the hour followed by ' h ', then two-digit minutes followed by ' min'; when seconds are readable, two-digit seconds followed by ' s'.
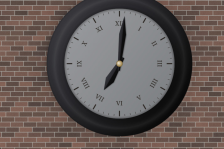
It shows 7 h 01 min
